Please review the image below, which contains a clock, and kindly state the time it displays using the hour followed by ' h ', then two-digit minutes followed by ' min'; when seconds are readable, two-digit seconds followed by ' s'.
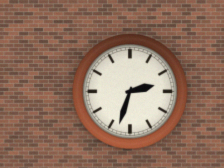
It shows 2 h 33 min
